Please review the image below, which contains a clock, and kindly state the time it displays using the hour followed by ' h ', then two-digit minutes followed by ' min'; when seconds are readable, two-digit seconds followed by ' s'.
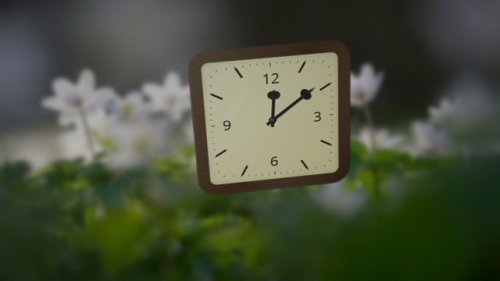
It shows 12 h 09 min
